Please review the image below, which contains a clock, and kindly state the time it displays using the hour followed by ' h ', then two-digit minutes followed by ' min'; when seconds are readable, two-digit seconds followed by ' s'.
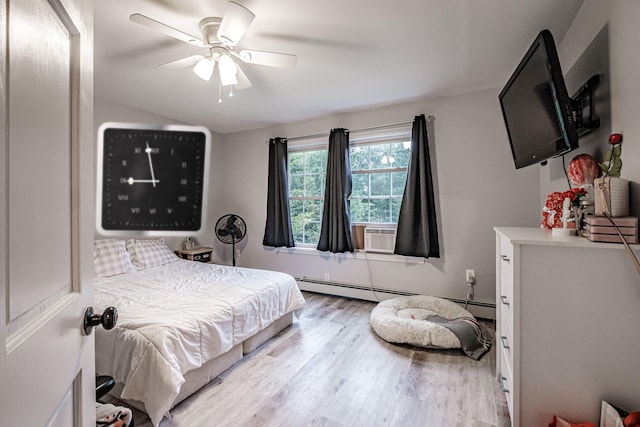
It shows 8 h 58 min
